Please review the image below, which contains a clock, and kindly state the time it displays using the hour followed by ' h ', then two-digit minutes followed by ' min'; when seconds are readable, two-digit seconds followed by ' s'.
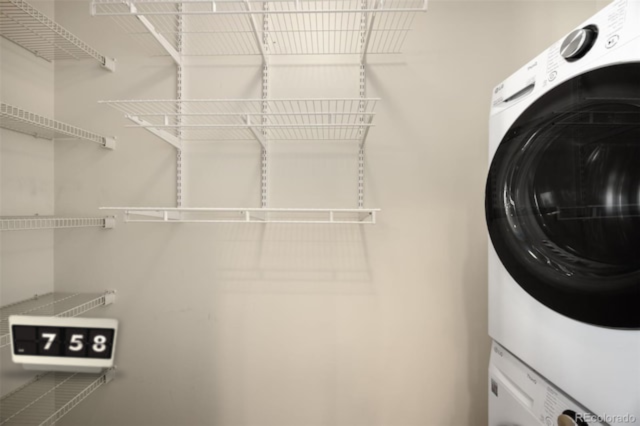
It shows 7 h 58 min
